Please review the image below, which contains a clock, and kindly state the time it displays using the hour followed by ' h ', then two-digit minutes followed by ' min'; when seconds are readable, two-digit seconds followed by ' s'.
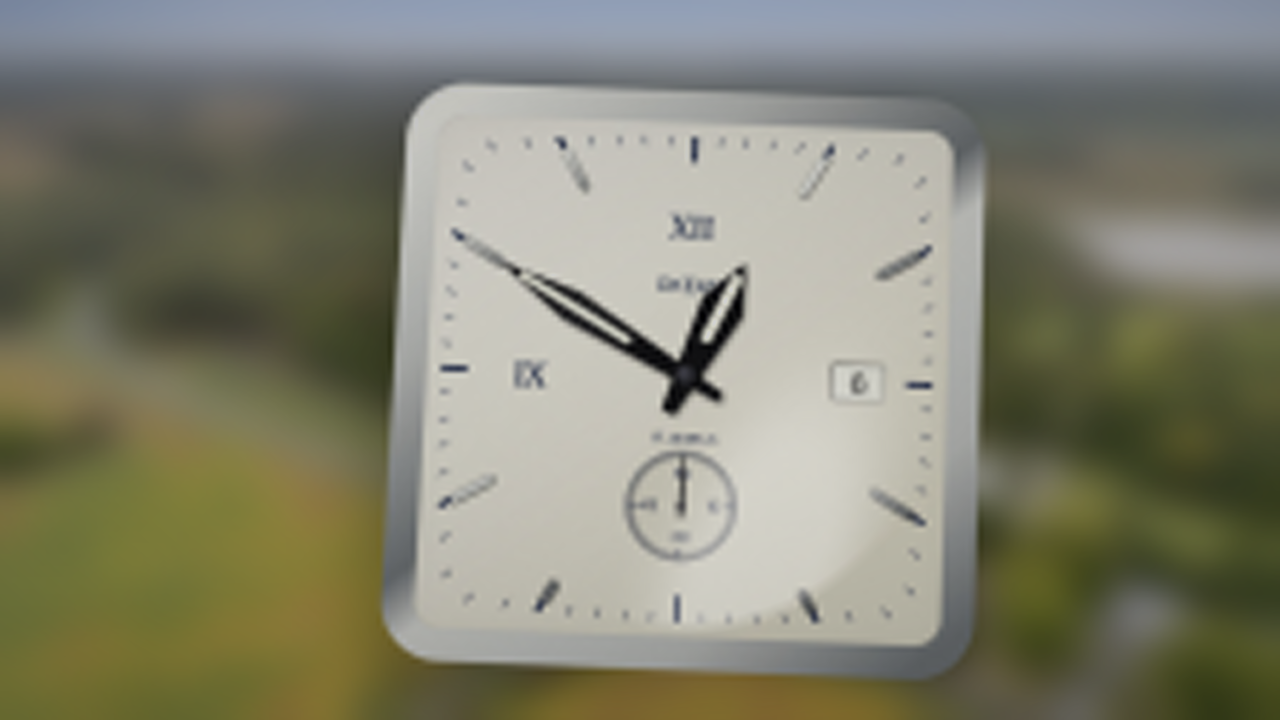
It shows 12 h 50 min
